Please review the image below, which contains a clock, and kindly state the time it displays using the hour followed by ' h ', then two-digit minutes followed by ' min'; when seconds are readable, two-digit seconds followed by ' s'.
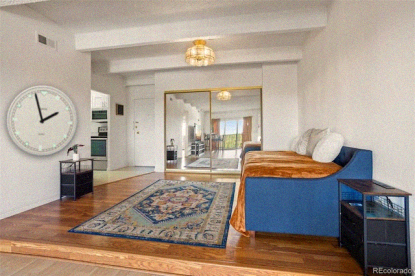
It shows 1 h 57 min
